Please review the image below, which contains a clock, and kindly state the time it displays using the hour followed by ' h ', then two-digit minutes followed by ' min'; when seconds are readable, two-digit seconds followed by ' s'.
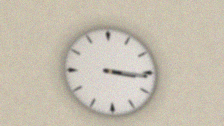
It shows 3 h 16 min
